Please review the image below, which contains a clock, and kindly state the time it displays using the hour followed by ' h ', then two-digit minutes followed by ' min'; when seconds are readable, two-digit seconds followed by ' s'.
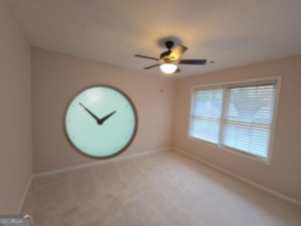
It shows 1 h 52 min
